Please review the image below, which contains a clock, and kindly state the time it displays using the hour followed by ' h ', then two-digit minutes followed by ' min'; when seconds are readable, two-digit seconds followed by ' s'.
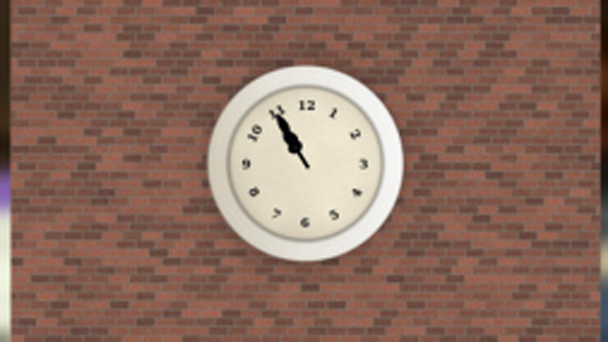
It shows 10 h 55 min
